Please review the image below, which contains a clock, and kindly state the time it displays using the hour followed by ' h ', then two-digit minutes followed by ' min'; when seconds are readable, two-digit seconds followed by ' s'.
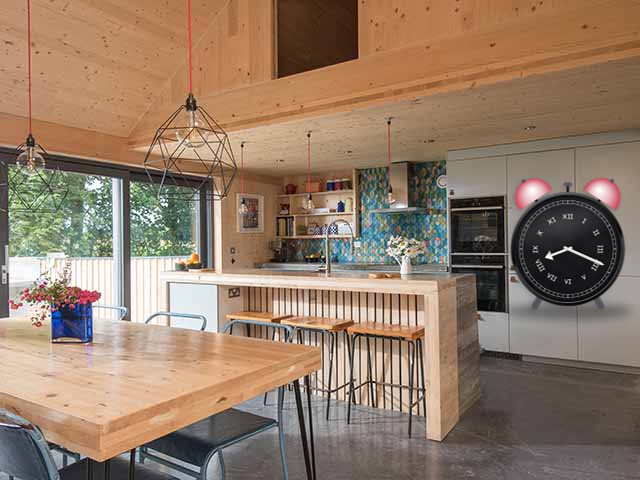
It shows 8 h 19 min
